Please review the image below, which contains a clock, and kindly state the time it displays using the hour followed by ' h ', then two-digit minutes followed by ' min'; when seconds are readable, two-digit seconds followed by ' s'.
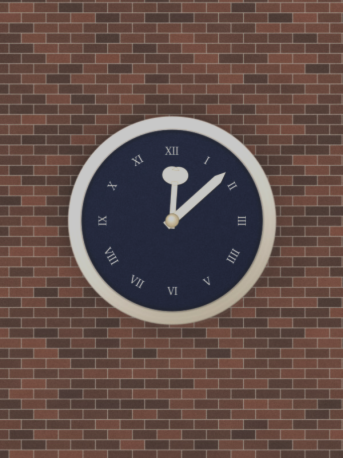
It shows 12 h 08 min
